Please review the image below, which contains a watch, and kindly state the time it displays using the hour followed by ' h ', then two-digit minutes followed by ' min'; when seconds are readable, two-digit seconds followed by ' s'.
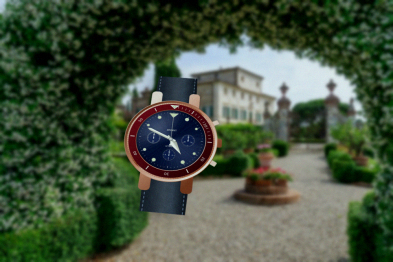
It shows 4 h 49 min
